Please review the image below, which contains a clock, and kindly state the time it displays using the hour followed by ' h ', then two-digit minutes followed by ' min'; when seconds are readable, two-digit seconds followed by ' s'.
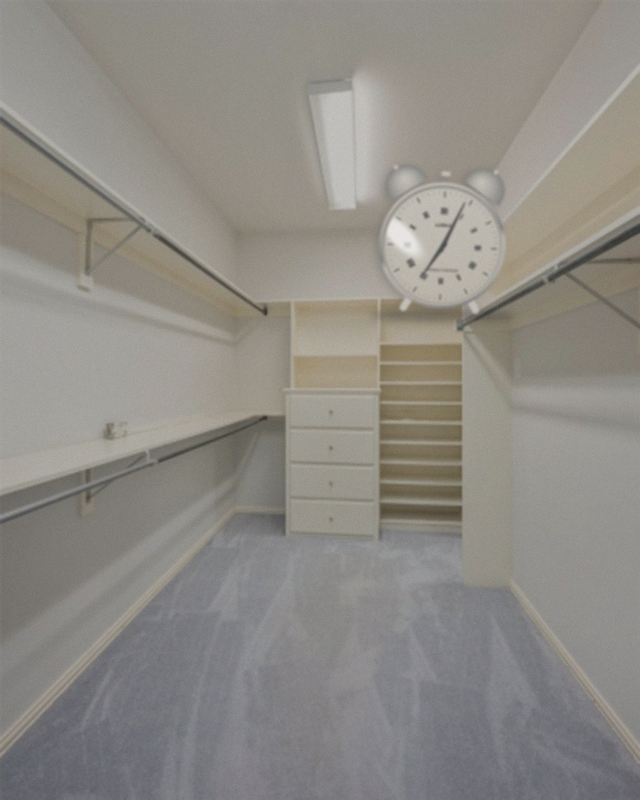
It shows 7 h 04 min
